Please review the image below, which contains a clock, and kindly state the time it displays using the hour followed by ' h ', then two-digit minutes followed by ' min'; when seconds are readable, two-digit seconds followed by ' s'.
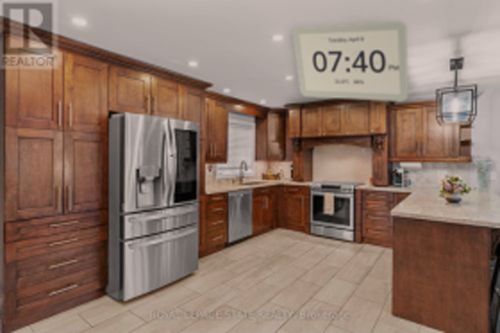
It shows 7 h 40 min
